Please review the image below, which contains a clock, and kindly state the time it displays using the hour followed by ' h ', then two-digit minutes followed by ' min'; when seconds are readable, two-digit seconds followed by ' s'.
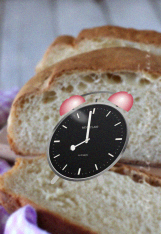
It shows 7 h 59 min
